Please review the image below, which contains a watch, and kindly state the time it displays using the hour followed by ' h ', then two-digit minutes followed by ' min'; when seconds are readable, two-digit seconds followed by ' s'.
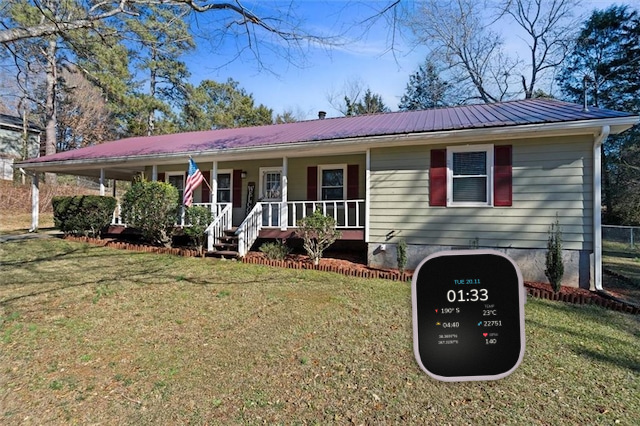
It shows 1 h 33 min
